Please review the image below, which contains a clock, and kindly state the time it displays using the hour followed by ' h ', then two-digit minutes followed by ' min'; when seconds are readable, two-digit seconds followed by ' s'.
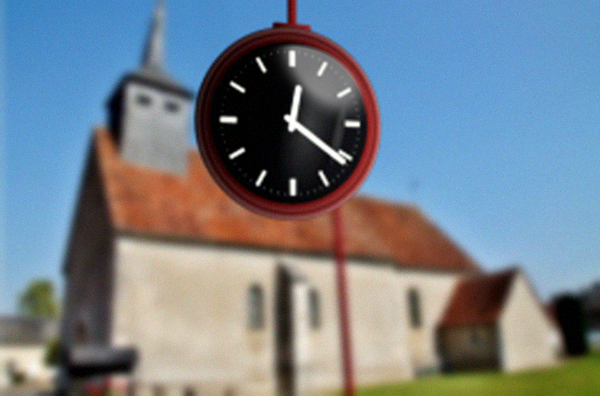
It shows 12 h 21 min
